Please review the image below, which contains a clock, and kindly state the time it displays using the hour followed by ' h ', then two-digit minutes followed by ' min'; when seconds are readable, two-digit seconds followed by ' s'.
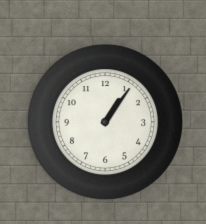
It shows 1 h 06 min
